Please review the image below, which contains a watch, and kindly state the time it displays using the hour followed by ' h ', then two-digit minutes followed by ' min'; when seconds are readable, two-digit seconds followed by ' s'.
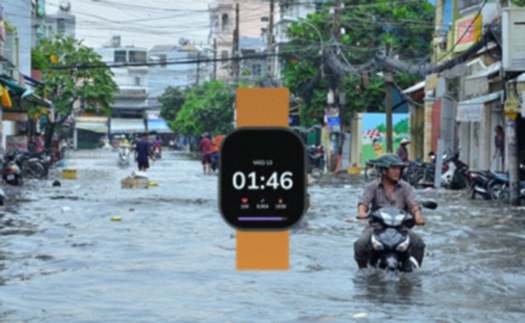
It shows 1 h 46 min
